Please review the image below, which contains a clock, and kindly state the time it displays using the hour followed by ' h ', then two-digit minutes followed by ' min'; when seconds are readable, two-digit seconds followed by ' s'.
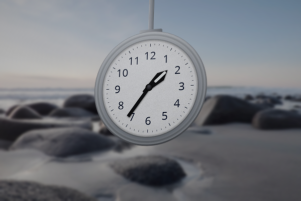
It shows 1 h 36 min
